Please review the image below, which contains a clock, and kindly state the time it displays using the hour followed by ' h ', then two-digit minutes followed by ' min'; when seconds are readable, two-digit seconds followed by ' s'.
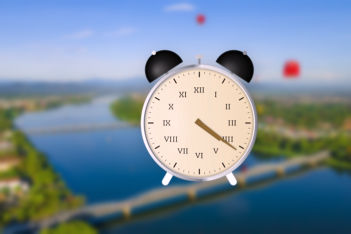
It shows 4 h 21 min
